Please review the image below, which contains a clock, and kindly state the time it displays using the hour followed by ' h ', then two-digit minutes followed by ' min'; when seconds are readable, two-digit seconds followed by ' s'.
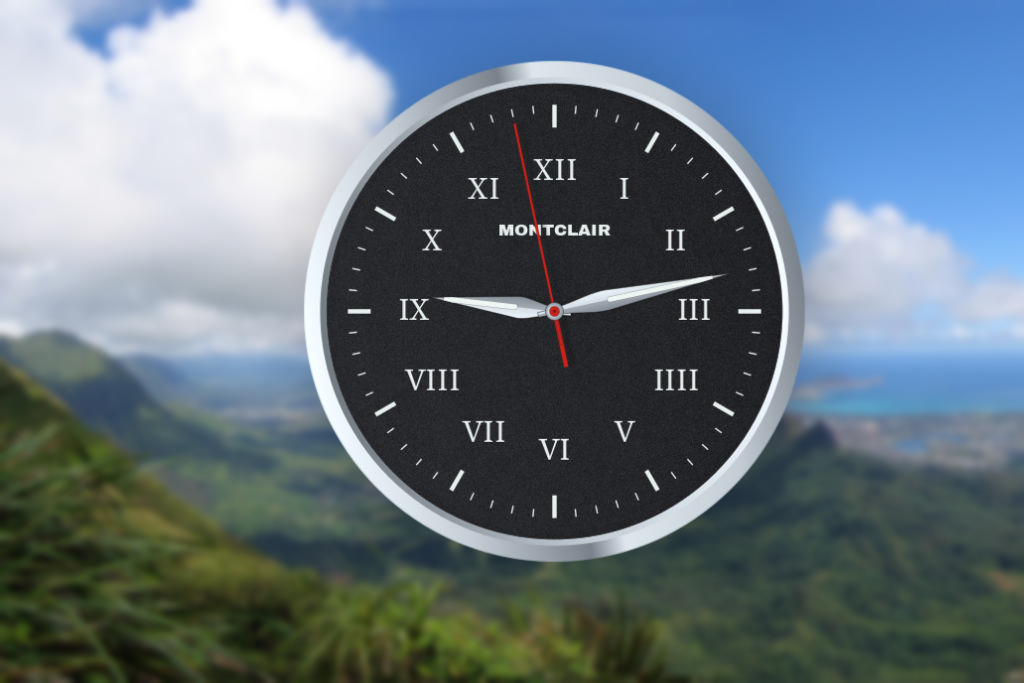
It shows 9 h 12 min 58 s
